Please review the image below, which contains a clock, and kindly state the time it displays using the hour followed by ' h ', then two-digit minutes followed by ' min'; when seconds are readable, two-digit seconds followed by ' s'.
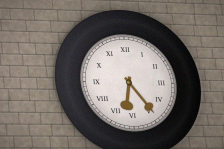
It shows 6 h 24 min
